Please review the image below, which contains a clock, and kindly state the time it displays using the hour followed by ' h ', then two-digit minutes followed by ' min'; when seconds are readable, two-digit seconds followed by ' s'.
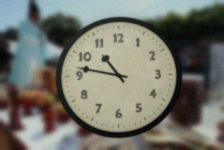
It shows 10 h 47 min
